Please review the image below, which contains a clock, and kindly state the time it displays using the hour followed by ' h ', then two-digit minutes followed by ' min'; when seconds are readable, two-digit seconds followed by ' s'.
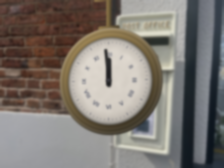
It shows 11 h 59 min
